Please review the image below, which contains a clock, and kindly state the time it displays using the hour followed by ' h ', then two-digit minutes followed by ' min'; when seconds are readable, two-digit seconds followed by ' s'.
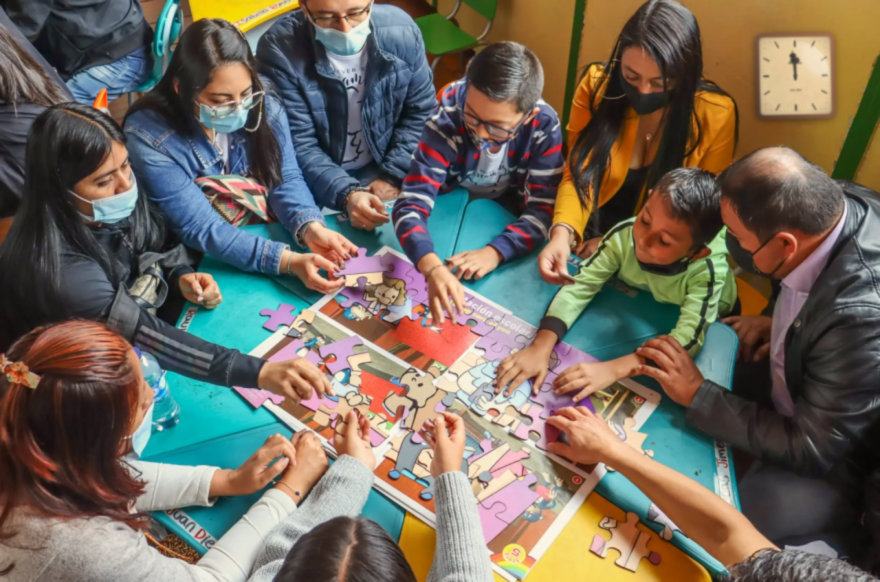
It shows 11 h 59 min
